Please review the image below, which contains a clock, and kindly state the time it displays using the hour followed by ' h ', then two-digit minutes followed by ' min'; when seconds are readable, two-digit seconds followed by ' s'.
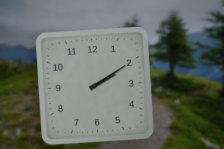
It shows 2 h 10 min
